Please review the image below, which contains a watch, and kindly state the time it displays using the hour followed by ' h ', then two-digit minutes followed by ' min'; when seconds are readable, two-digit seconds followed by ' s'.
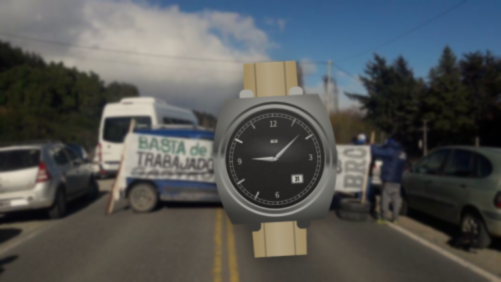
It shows 9 h 08 min
